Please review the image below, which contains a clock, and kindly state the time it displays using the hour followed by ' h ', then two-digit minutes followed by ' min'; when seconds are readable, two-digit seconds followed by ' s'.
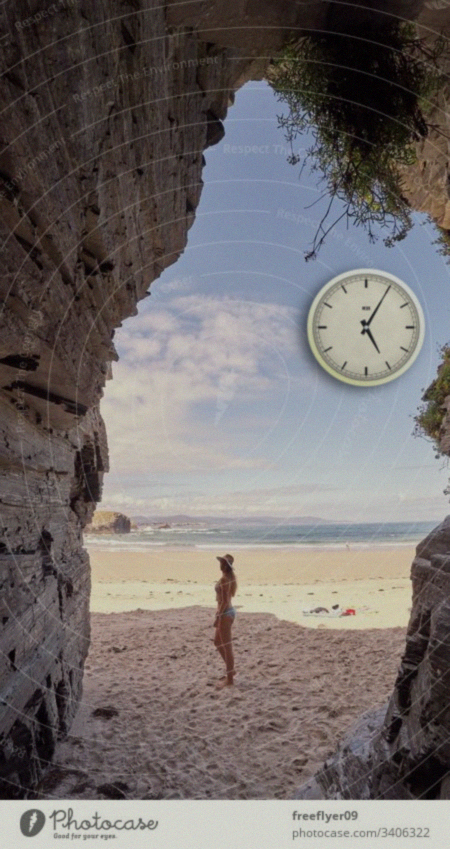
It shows 5 h 05 min
